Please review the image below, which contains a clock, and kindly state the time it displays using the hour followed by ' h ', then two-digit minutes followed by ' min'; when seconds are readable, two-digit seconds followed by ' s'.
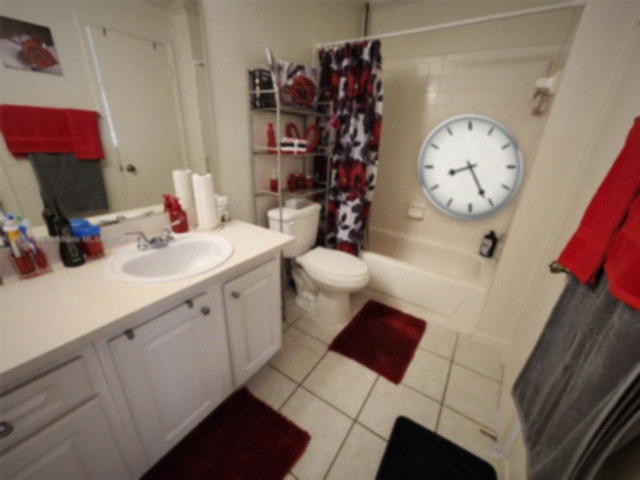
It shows 8 h 26 min
